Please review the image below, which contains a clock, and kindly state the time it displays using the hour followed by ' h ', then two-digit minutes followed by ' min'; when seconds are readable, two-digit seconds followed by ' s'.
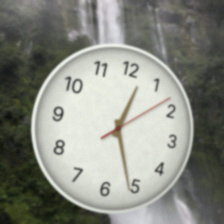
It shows 12 h 26 min 08 s
